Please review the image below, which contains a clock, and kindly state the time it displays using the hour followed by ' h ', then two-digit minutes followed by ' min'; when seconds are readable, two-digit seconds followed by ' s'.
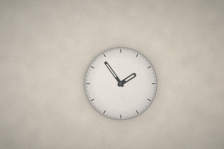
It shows 1 h 54 min
